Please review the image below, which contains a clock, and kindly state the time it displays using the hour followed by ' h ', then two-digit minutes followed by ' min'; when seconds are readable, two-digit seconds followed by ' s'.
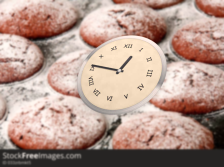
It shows 12 h 46 min
